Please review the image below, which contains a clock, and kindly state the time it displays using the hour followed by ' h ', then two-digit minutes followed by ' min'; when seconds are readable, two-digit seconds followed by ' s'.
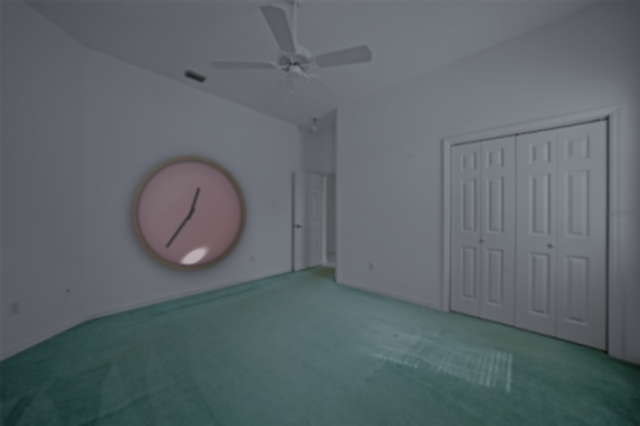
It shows 12 h 36 min
